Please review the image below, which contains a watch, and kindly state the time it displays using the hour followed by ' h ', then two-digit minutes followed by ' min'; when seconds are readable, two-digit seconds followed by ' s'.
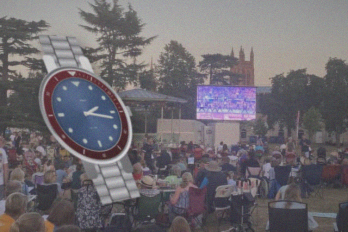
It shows 2 h 17 min
